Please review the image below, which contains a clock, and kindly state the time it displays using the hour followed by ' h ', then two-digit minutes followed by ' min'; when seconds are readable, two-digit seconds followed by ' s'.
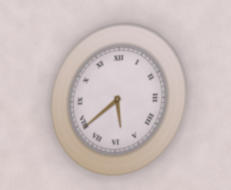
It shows 5 h 39 min
